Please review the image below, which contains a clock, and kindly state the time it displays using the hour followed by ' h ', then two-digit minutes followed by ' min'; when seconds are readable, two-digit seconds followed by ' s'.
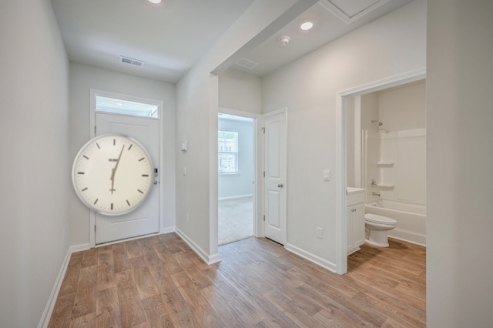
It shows 6 h 03 min
